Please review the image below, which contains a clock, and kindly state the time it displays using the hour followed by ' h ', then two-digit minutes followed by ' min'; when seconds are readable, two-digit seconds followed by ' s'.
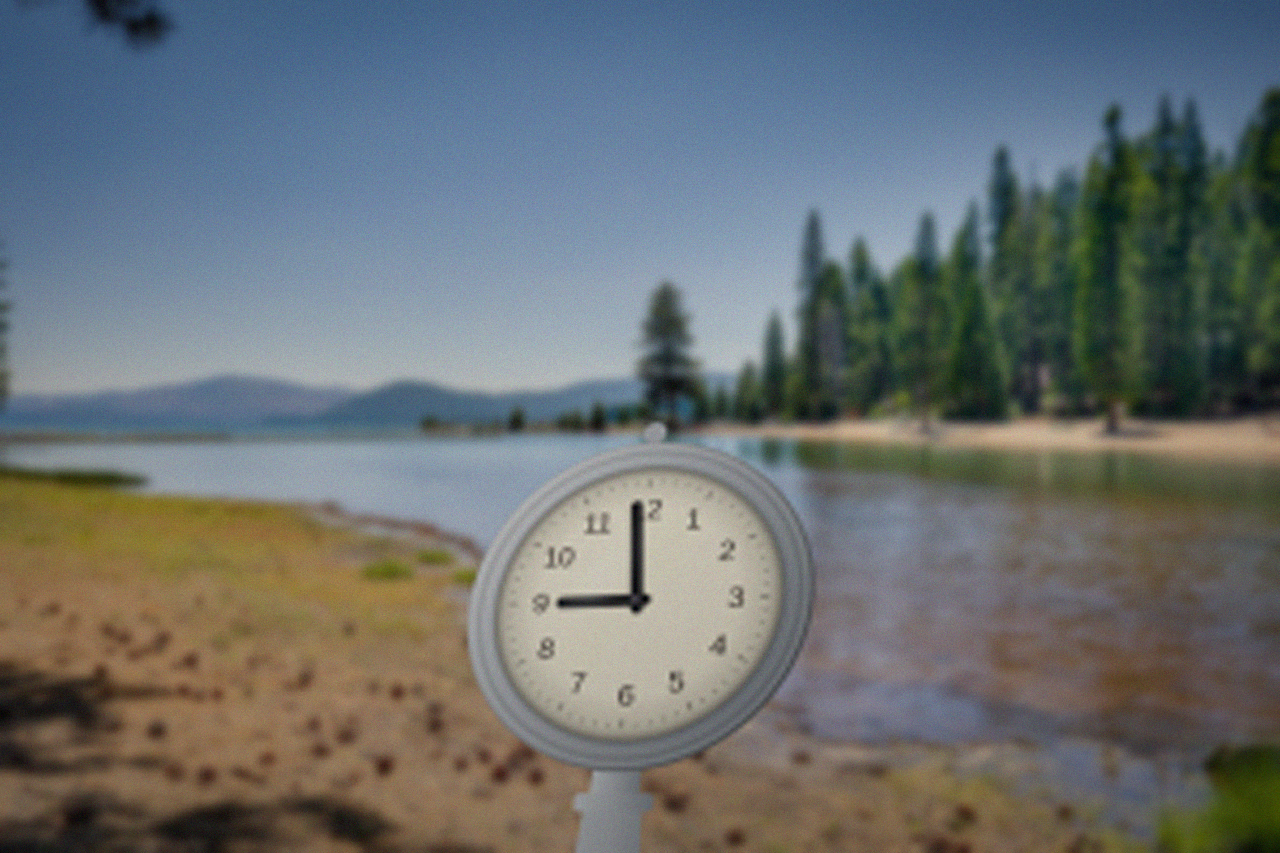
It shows 8 h 59 min
